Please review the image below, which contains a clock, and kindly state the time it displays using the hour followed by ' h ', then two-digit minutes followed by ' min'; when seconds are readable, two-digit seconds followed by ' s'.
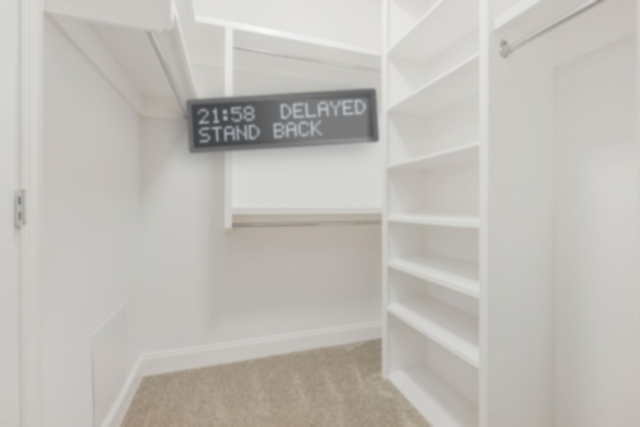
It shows 21 h 58 min
